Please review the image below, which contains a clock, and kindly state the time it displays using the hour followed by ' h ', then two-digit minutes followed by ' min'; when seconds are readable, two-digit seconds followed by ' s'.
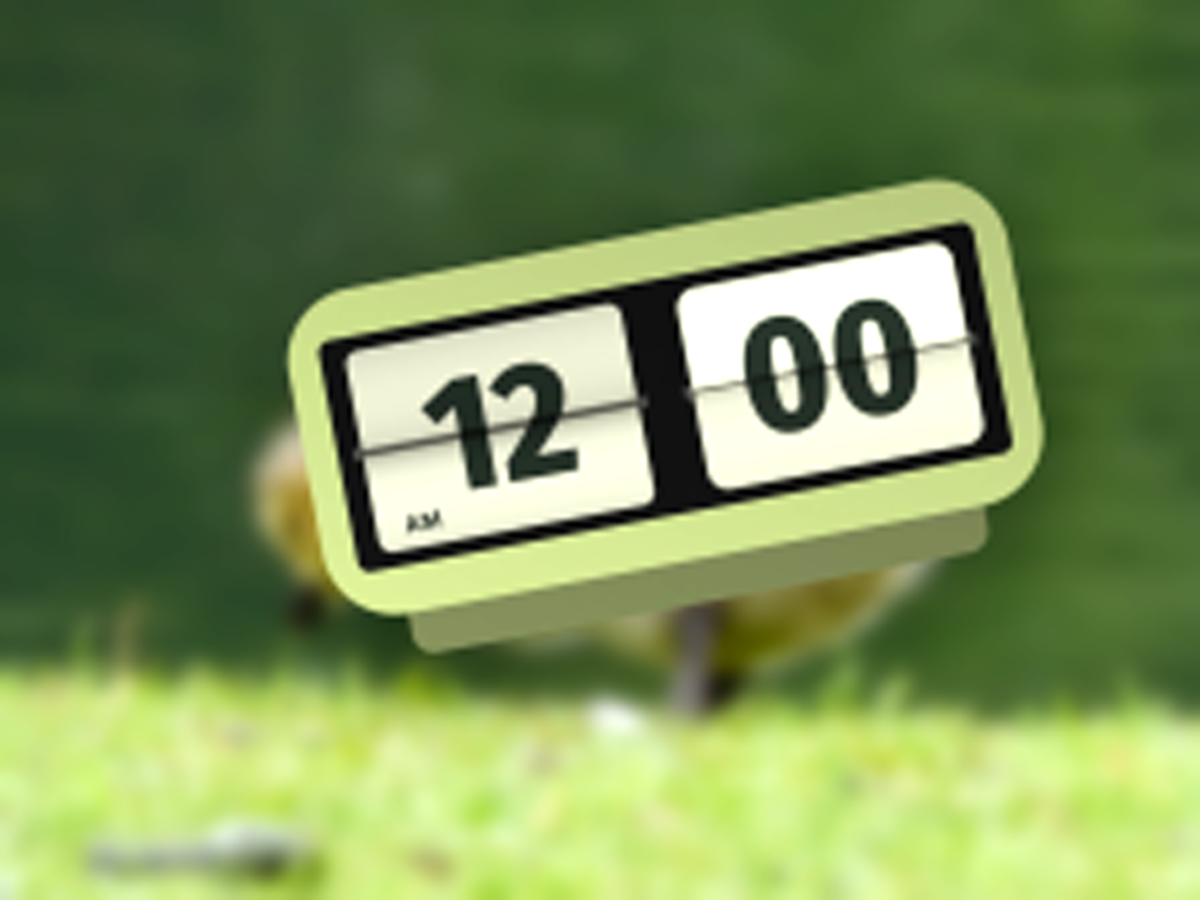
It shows 12 h 00 min
